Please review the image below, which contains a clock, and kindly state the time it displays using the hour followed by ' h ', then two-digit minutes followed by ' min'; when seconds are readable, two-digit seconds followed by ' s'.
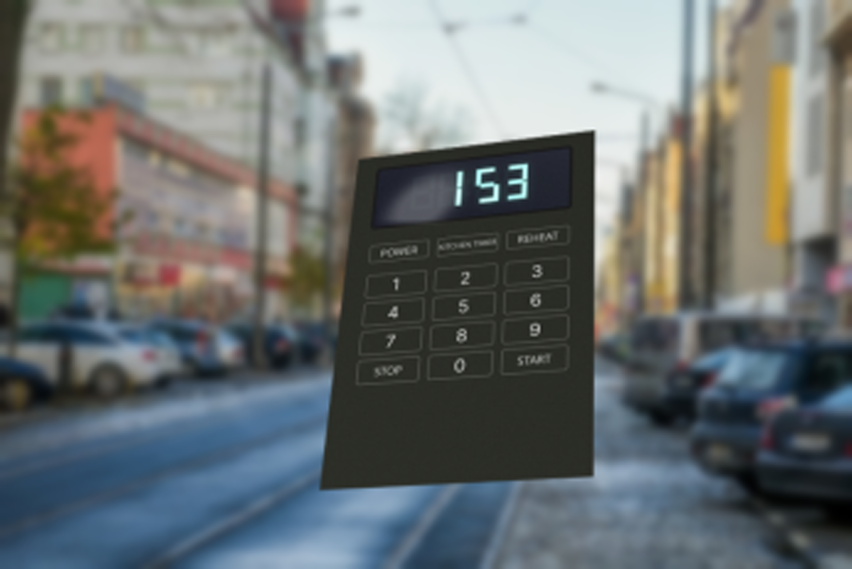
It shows 1 h 53 min
